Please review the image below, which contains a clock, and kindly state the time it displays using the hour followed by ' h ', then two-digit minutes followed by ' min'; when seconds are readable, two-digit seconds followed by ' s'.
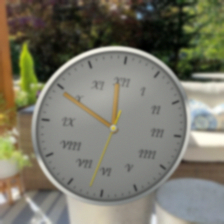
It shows 11 h 49 min 32 s
